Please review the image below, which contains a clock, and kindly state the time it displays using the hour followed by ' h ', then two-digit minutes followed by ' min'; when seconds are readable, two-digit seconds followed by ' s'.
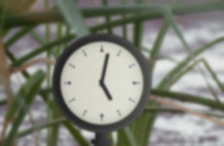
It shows 5 h 02 min
